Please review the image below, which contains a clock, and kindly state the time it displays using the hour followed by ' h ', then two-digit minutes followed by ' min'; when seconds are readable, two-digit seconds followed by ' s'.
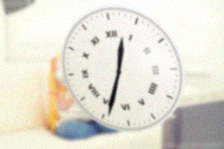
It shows 12 h 34 min
